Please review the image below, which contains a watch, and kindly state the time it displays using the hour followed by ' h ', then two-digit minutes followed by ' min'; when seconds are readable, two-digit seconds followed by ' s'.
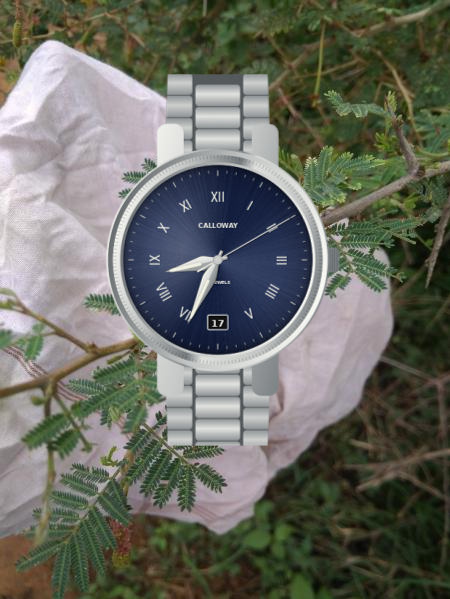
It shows 8 h 34 min 10 s
